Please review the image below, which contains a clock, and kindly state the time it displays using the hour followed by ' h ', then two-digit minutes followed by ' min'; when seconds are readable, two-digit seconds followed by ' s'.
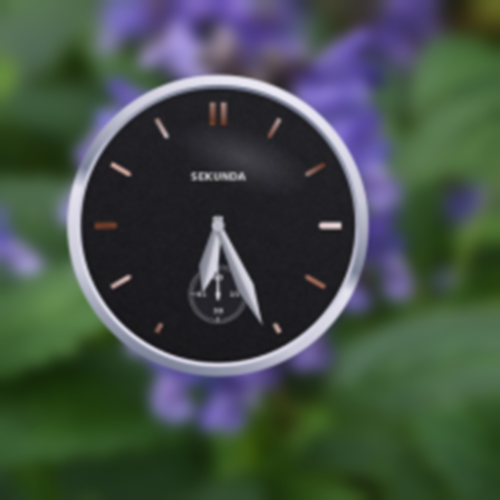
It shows 6 h 26 min
